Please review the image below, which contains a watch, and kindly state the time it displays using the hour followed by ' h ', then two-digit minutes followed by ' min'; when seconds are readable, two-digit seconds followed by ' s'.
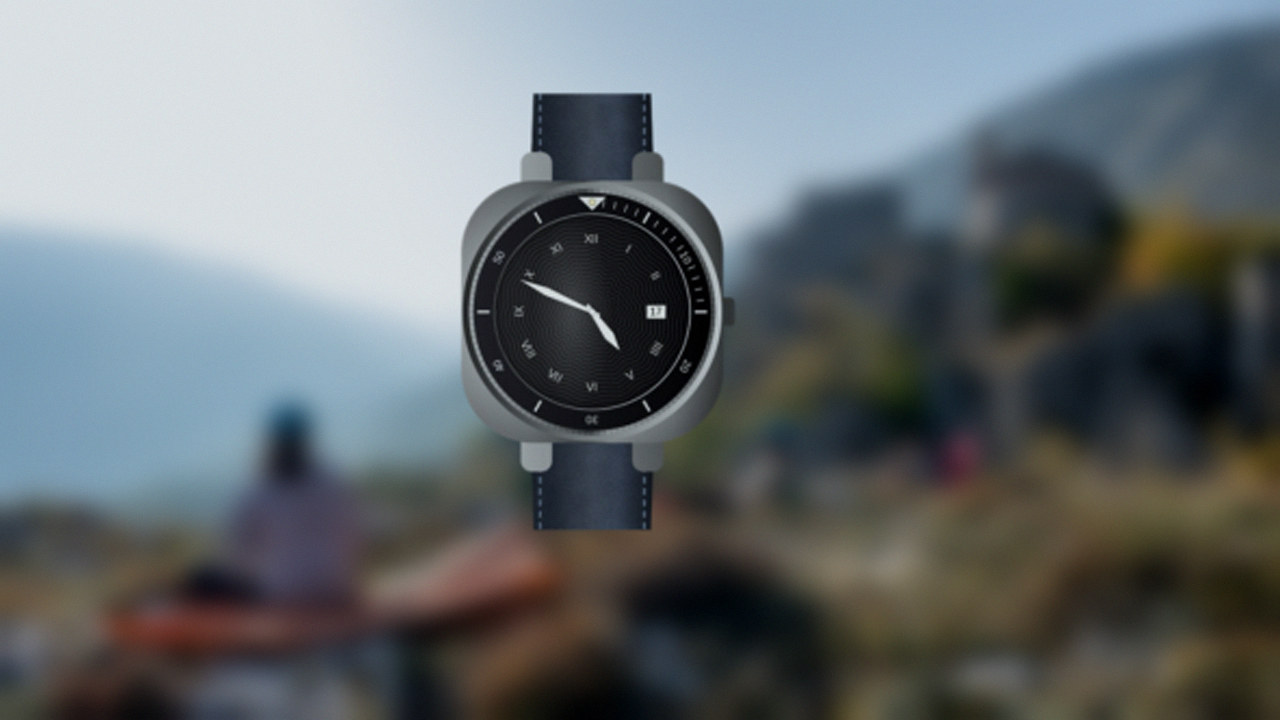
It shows 4 h 49 min
